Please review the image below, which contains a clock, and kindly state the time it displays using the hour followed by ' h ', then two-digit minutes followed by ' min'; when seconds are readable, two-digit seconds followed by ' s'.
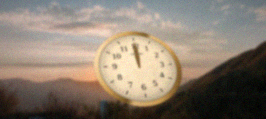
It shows 12 h 00 min
